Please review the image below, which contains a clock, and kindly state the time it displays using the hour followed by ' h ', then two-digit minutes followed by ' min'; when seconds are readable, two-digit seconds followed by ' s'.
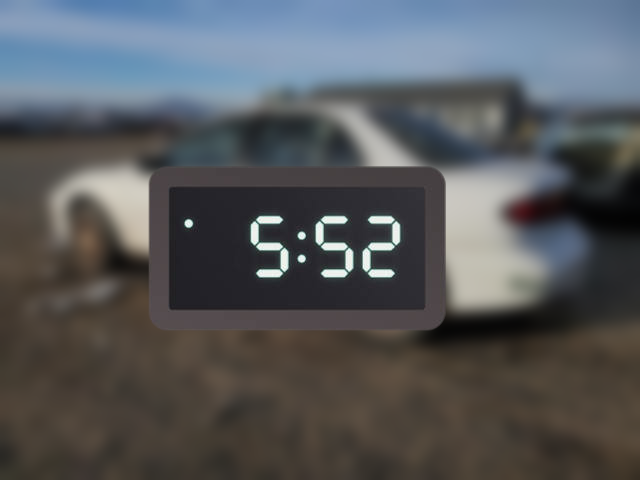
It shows 5 h 52 min
